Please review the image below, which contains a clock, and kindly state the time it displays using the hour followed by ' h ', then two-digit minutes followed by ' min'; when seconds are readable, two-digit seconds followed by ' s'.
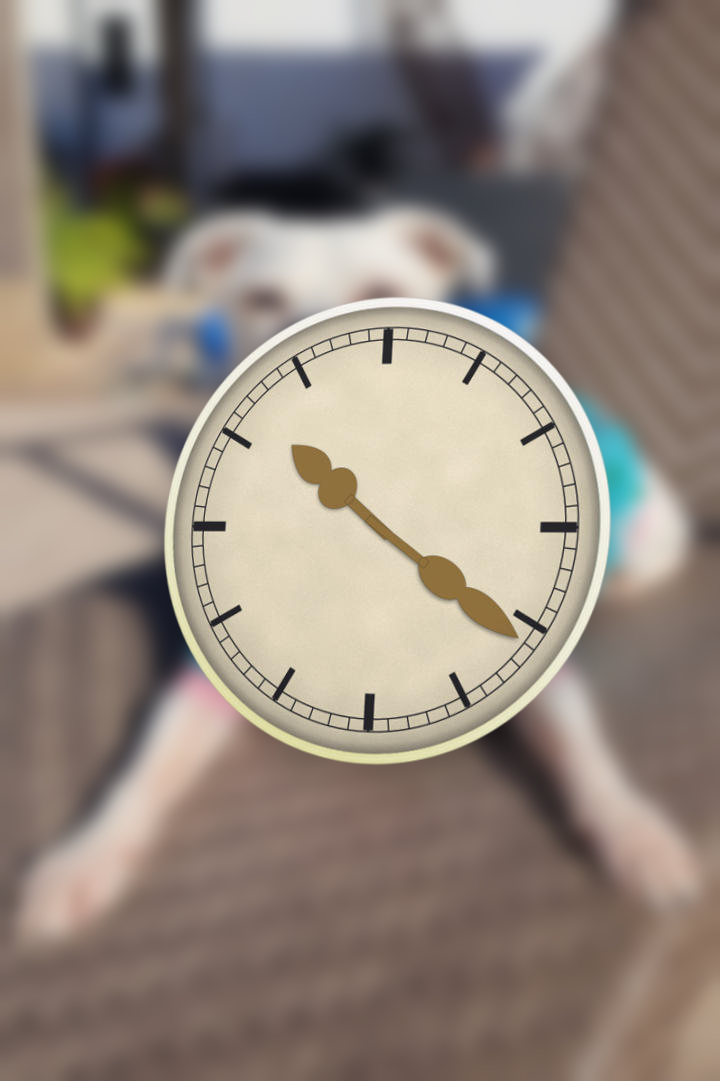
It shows 10 h 21 min
